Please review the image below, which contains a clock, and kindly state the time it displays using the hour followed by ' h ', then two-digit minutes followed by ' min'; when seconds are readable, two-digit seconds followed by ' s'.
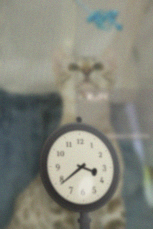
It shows 3 h 39 min
